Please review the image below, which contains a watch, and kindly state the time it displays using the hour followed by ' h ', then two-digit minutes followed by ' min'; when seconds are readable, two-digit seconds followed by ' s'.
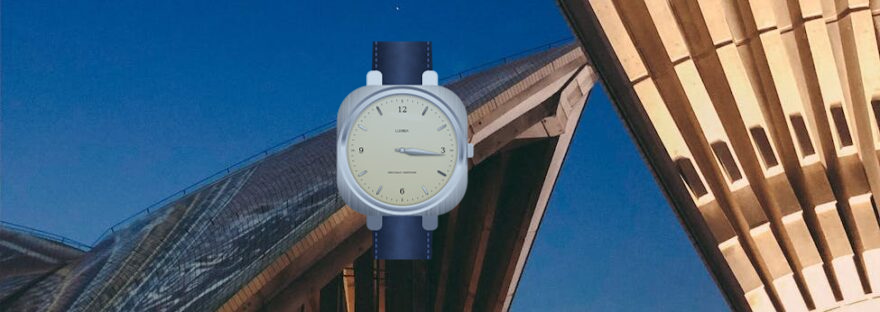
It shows 3 h 16 min
